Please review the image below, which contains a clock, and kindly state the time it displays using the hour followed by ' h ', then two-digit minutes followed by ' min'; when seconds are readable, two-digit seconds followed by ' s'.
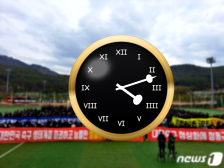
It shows 4 h 12 min
